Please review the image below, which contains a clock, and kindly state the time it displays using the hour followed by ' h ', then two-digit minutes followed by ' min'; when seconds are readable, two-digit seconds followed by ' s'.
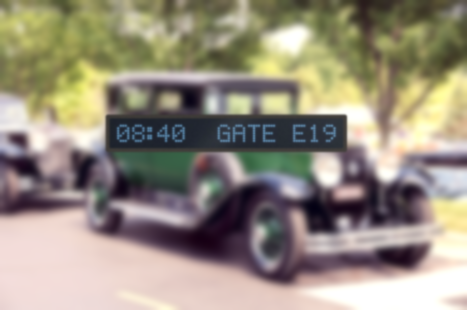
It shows 8 h 40 min
